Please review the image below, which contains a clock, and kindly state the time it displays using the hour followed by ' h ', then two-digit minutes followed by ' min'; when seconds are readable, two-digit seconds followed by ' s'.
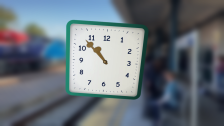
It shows 10 h 53 min
